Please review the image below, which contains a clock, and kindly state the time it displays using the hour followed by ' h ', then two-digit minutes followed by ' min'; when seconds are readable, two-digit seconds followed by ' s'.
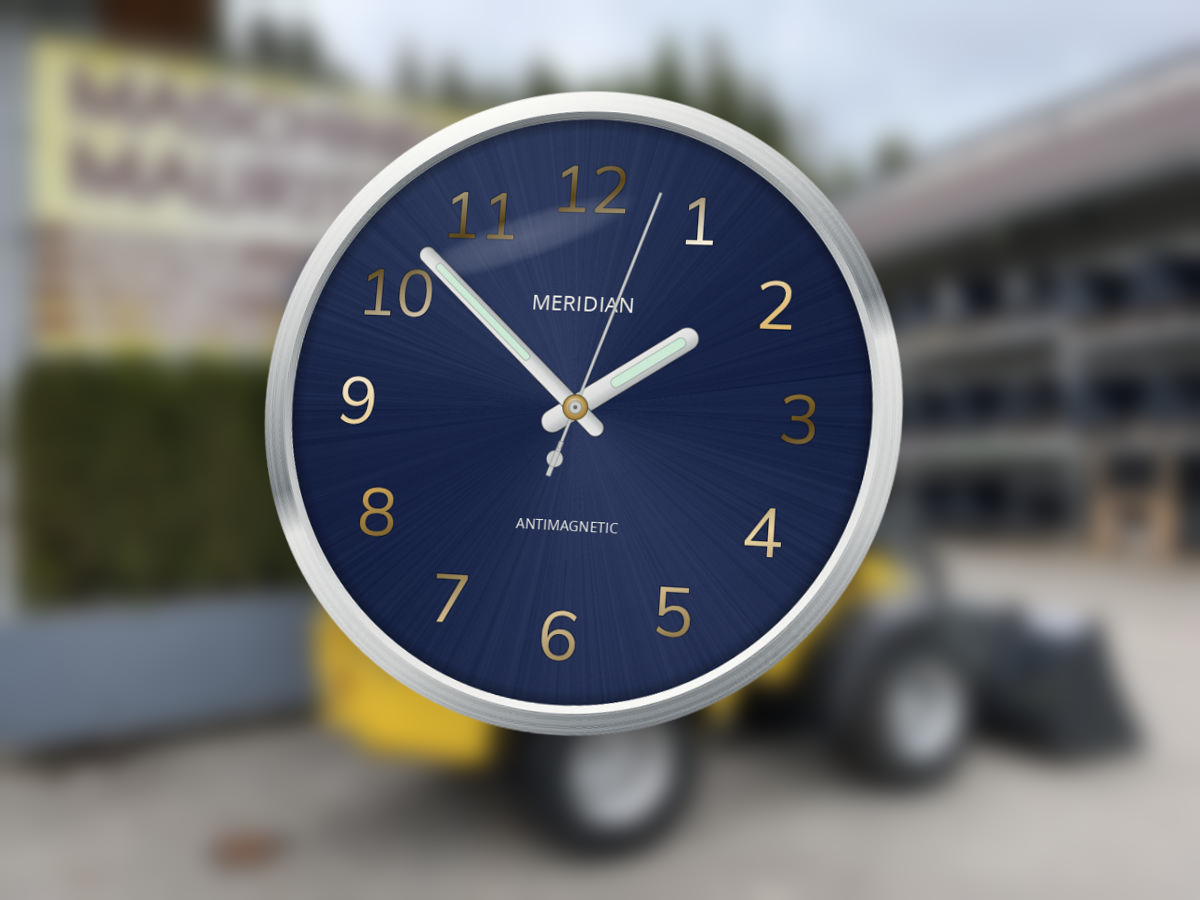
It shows 1 h 52 min 03 s
